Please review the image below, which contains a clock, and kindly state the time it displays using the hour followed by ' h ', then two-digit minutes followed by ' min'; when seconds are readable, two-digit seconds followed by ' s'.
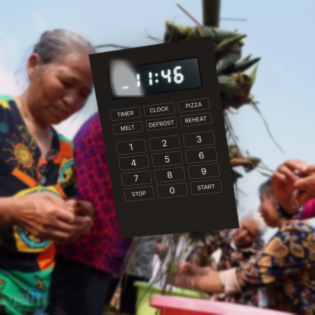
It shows 11 h 46 min
